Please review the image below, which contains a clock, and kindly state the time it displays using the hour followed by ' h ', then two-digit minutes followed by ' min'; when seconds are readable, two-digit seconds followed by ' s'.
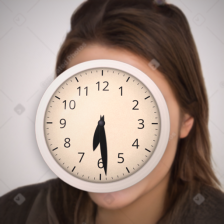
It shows 6 h 29 min
